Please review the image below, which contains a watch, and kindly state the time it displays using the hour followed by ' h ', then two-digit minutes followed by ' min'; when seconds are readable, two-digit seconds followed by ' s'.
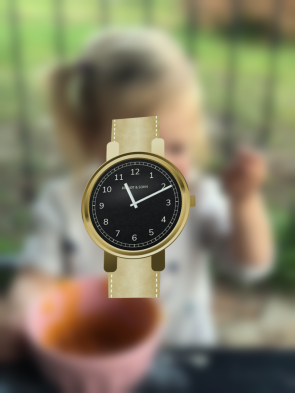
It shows 11 h 11 min
